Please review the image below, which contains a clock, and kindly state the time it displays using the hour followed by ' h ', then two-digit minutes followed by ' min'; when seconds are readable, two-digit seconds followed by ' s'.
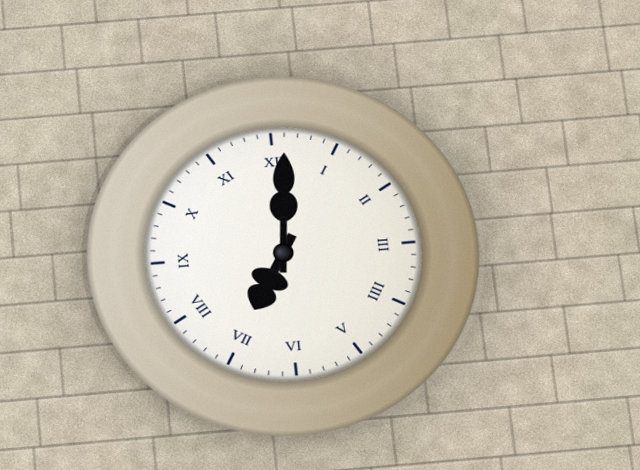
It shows 7 h 01 min
